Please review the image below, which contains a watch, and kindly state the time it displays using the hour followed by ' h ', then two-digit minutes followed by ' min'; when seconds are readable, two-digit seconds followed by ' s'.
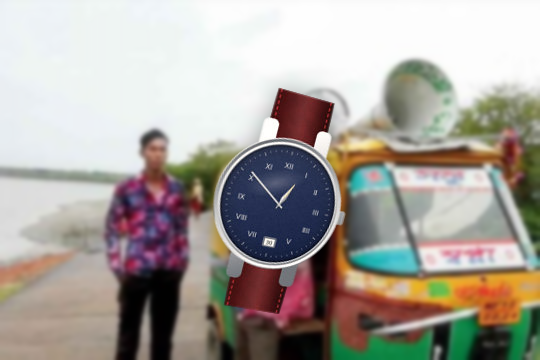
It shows 12 h 51 min
